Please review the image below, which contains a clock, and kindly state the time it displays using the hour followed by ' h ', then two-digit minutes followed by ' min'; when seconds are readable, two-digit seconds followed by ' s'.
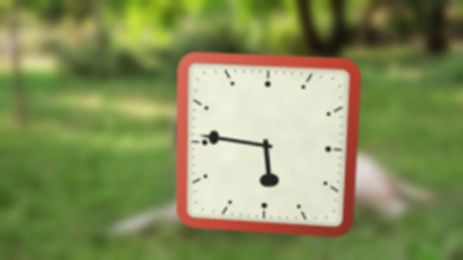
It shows 5 h 46 min
